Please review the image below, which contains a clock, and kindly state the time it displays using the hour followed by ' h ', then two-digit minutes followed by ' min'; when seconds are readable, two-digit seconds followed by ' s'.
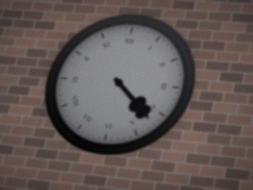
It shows 4 h 22 min
